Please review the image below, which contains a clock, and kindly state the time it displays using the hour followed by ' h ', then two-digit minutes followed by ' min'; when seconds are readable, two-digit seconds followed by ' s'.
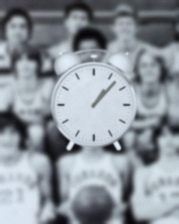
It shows 1 h 07 min
